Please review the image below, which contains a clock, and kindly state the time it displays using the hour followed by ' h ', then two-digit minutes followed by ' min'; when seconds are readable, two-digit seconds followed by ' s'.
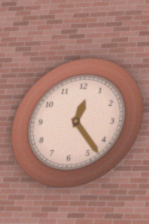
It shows 12 h 23 min
